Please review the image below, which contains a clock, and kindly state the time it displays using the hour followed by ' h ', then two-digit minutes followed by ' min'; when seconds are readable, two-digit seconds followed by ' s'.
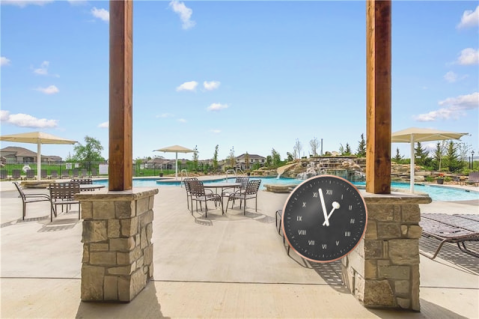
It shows 12 h 57 min
